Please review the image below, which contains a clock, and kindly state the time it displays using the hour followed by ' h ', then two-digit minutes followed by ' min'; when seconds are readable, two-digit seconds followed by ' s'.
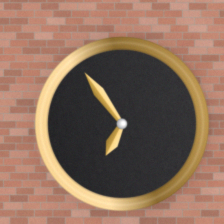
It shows 6 h 54 min
